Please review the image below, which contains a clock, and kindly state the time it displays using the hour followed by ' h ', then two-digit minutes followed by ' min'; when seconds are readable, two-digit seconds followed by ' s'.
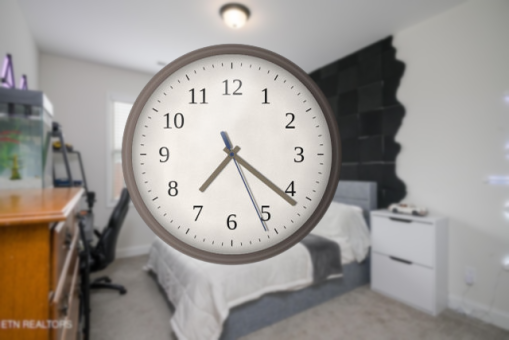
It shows 7 h 21 min 26 s
